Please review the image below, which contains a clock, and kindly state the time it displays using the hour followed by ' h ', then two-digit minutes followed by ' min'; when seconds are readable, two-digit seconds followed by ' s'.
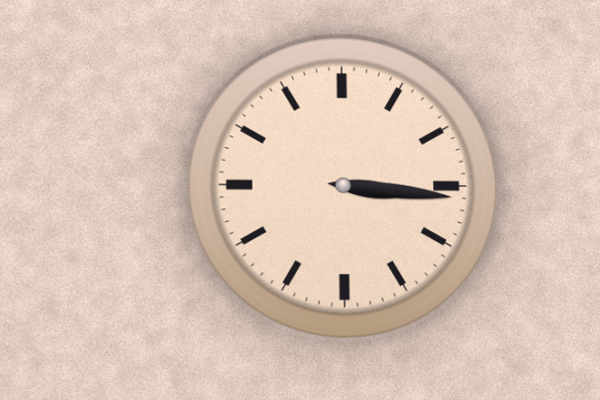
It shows 3 h 16 min
